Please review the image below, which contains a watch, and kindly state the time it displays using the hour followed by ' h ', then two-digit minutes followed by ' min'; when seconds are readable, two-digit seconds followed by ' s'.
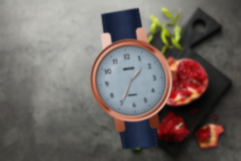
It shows 1 h 35 min
